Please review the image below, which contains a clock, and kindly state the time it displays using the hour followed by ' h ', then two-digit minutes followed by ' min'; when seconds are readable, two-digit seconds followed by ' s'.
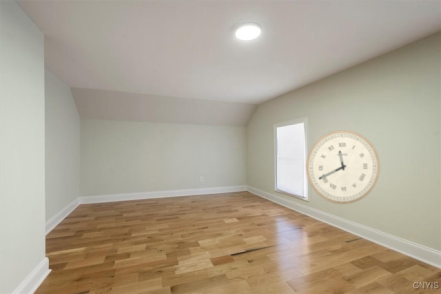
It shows 11 h 41 min
